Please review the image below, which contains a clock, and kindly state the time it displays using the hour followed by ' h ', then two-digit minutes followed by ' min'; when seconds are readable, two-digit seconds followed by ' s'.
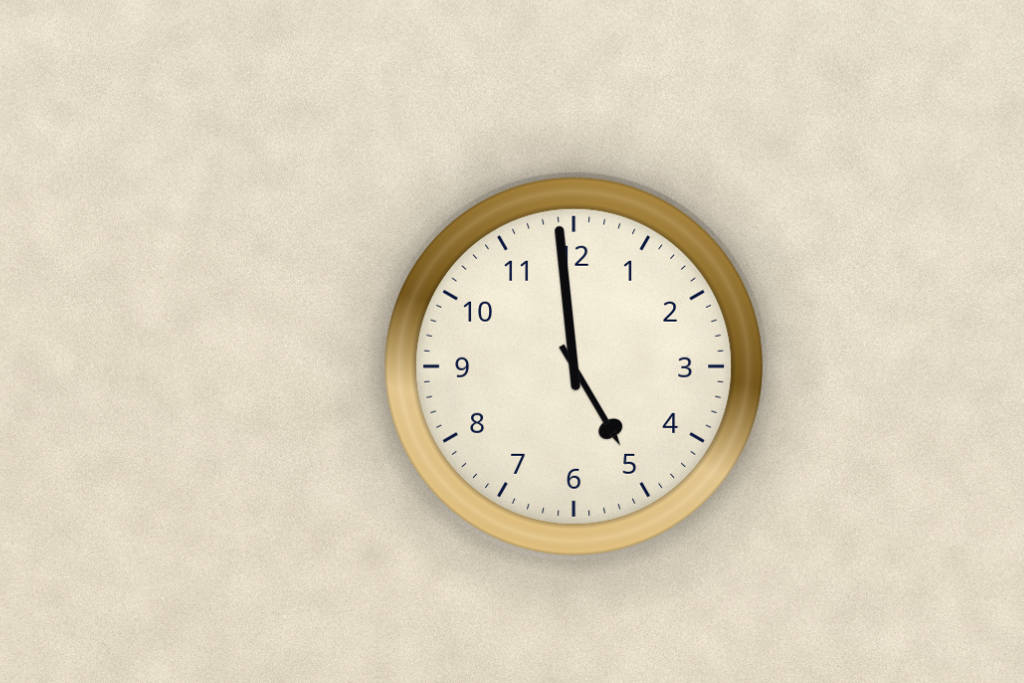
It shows 4 h 59 min
